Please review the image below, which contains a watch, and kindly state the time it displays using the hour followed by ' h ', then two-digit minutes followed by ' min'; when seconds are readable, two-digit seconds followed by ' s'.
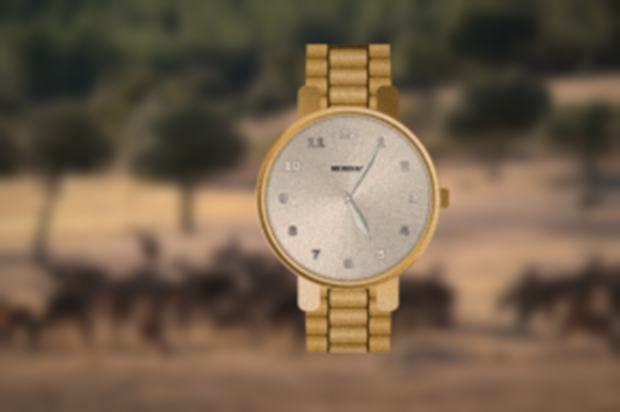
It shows 5 h 05 min
